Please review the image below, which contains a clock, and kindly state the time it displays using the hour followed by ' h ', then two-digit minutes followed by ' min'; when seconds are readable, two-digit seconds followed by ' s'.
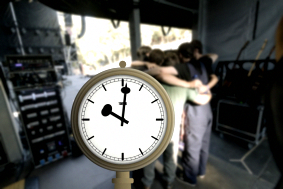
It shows 10 h 01 min
